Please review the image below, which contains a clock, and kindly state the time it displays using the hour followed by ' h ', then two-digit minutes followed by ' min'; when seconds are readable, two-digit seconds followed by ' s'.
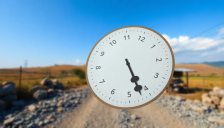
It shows 4 h 22 min
